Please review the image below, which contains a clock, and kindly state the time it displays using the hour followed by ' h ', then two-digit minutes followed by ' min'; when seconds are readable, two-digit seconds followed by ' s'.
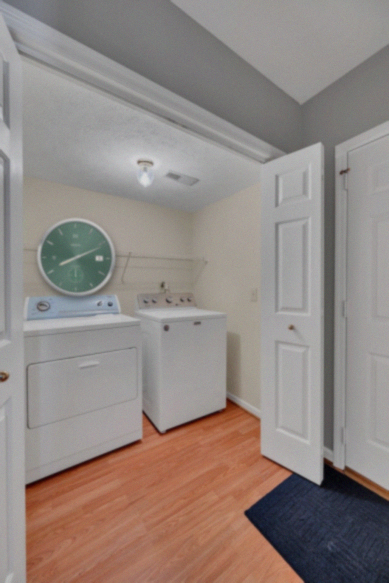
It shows 8 h 11 min
